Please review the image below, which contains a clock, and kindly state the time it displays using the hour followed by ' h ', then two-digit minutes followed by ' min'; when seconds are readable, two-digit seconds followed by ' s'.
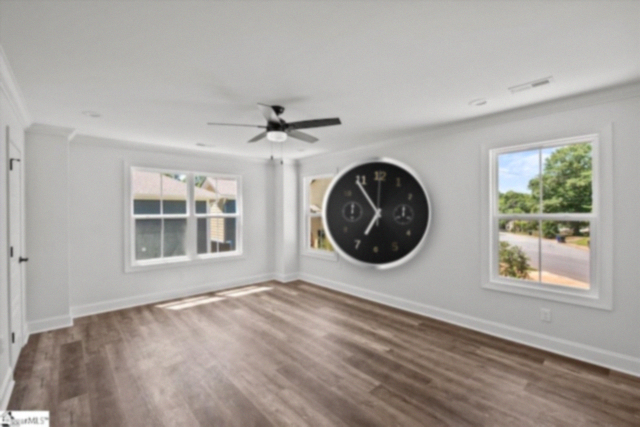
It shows 6 h 54 min
